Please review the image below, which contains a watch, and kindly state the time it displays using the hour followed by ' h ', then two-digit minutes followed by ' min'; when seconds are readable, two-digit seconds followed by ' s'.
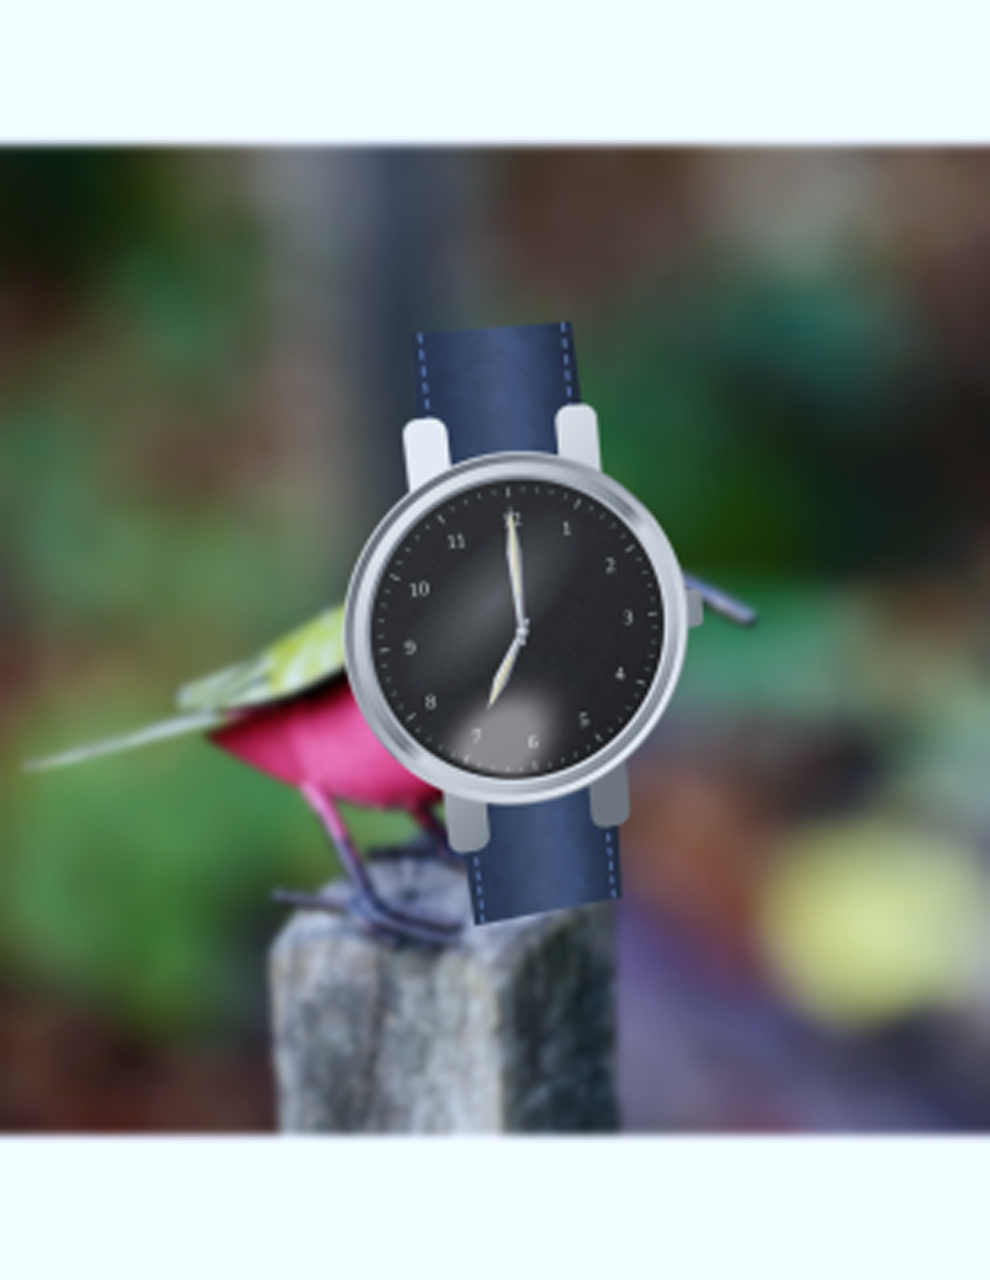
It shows 7 h 00 min
